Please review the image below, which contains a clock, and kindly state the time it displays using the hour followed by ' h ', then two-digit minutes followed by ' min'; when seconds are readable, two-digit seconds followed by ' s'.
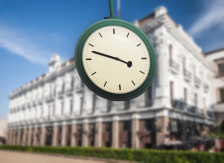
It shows 3 h 48 min
